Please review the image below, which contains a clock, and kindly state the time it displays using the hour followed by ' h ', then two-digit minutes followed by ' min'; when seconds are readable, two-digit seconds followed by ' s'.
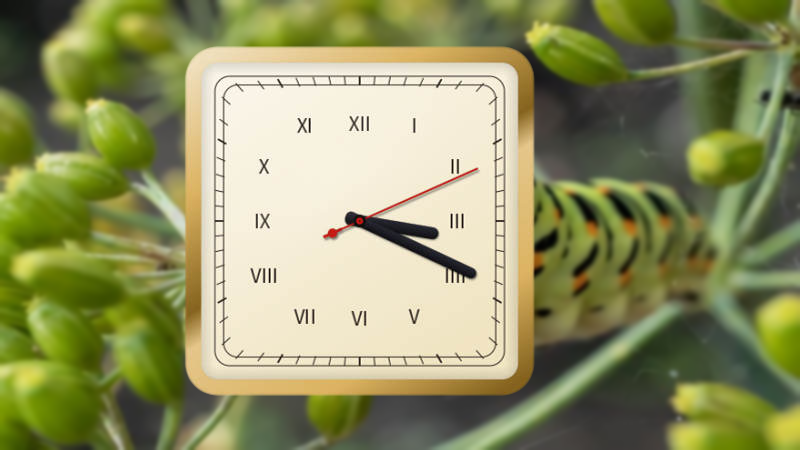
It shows 3 h 19 min 11 s
